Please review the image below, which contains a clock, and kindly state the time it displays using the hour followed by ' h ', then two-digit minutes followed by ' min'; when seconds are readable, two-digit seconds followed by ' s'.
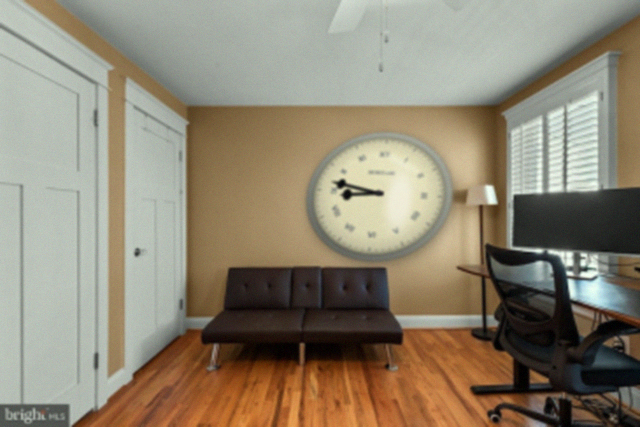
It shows 8 h 47 min
